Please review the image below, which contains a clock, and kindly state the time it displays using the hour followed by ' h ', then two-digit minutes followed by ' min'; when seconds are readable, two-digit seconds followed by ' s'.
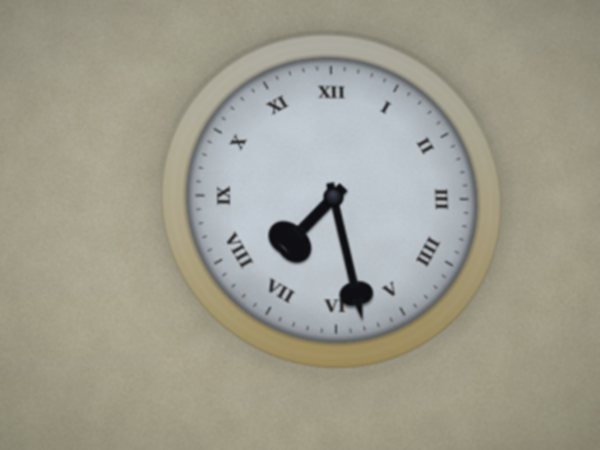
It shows 7 h 28 min
